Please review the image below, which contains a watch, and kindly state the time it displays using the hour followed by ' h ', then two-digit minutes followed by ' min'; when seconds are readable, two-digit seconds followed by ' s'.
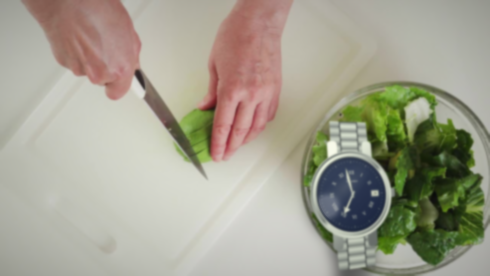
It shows 6 h 58 min
